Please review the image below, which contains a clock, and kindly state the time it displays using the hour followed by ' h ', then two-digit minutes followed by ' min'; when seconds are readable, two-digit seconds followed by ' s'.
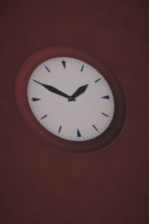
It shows 1 h 50 min
